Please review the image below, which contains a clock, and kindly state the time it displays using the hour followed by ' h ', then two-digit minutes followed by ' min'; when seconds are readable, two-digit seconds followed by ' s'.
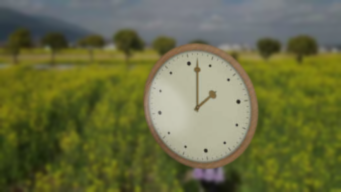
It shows 2 h 02 min
